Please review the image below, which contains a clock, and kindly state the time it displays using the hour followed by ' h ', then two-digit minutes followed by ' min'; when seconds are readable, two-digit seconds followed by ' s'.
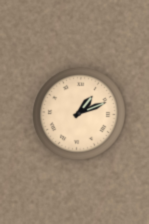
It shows 1 h 11 min
